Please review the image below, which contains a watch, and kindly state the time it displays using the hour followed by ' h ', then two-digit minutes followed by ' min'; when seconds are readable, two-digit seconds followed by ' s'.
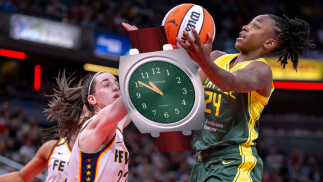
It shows 10 h 51 min
